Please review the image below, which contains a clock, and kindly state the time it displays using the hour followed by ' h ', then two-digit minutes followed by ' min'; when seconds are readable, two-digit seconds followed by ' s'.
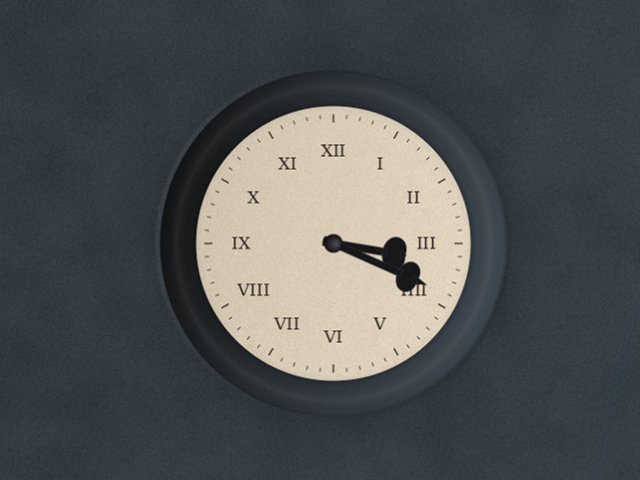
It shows 3 h 19 min
